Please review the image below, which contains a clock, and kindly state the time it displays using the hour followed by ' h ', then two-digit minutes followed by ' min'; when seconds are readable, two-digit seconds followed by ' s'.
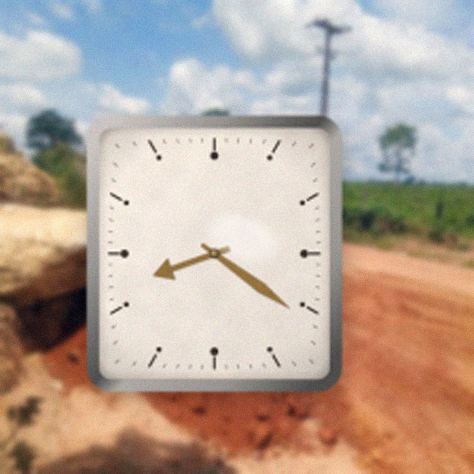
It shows 8 h 21 min
